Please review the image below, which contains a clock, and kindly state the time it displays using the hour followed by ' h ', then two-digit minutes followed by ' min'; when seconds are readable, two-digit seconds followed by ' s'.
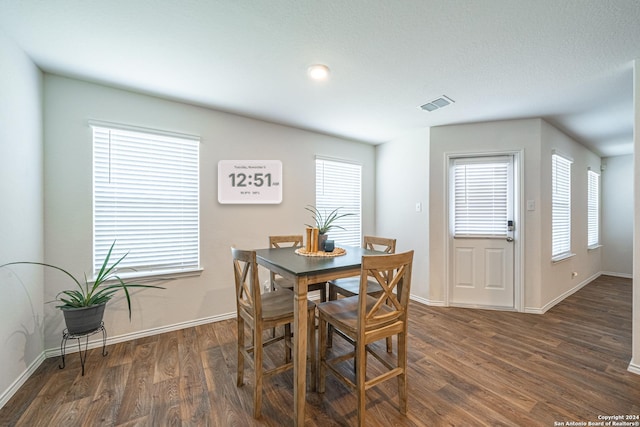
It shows 12 h 51 min
